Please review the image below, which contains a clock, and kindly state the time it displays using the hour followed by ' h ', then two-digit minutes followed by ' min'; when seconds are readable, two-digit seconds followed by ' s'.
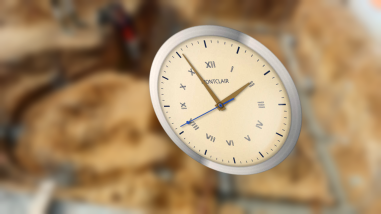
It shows 1 h 55 min 41 s
